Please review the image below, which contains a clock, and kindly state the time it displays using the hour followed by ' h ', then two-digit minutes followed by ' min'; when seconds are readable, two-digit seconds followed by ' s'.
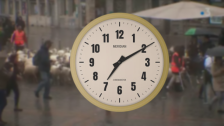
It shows 7 h 10 min
